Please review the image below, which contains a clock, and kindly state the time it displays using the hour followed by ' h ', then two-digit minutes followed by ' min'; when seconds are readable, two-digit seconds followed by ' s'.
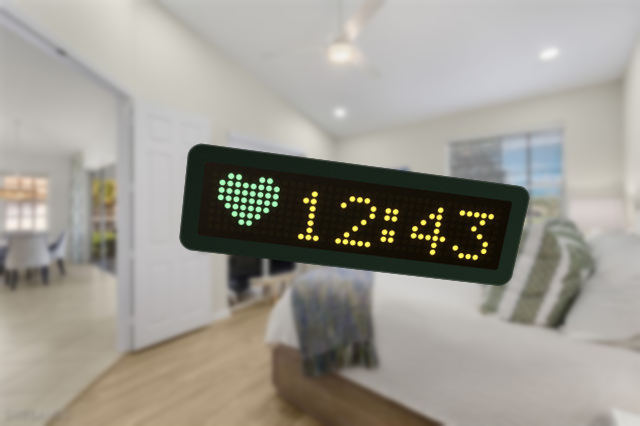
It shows 12 h 43 min
